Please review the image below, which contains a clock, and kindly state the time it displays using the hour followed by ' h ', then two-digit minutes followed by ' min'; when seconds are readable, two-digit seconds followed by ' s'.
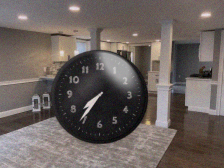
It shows 7 h 36 min
